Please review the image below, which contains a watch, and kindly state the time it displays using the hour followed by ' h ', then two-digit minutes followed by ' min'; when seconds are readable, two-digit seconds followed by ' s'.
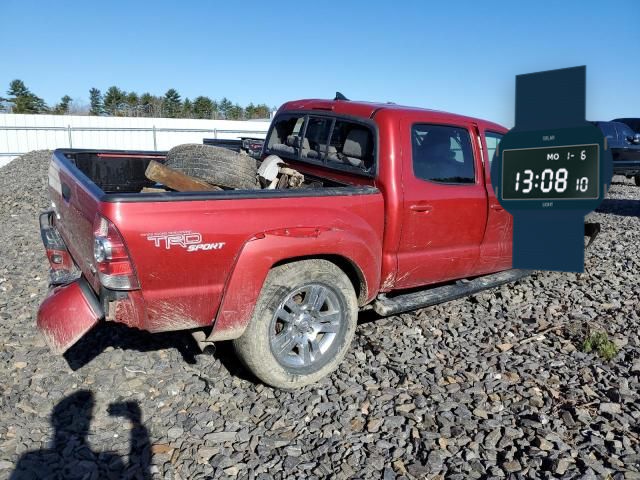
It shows 13 h 08 min 10 s
